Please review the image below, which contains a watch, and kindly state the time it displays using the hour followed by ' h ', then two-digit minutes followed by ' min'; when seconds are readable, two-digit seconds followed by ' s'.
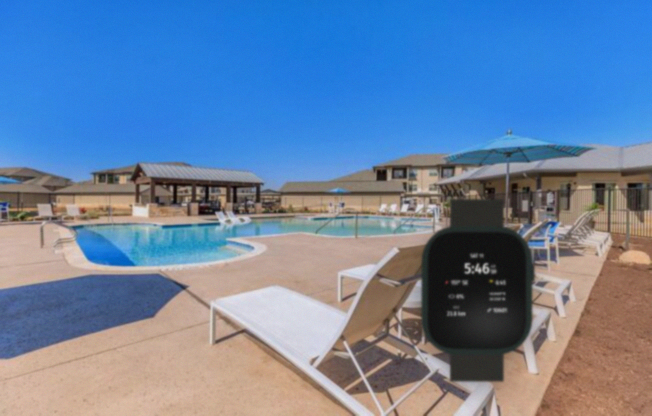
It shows 5 h 46 min
